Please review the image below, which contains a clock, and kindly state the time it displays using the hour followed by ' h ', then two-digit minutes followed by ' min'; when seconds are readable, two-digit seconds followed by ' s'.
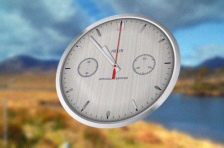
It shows 10 h 53 min
